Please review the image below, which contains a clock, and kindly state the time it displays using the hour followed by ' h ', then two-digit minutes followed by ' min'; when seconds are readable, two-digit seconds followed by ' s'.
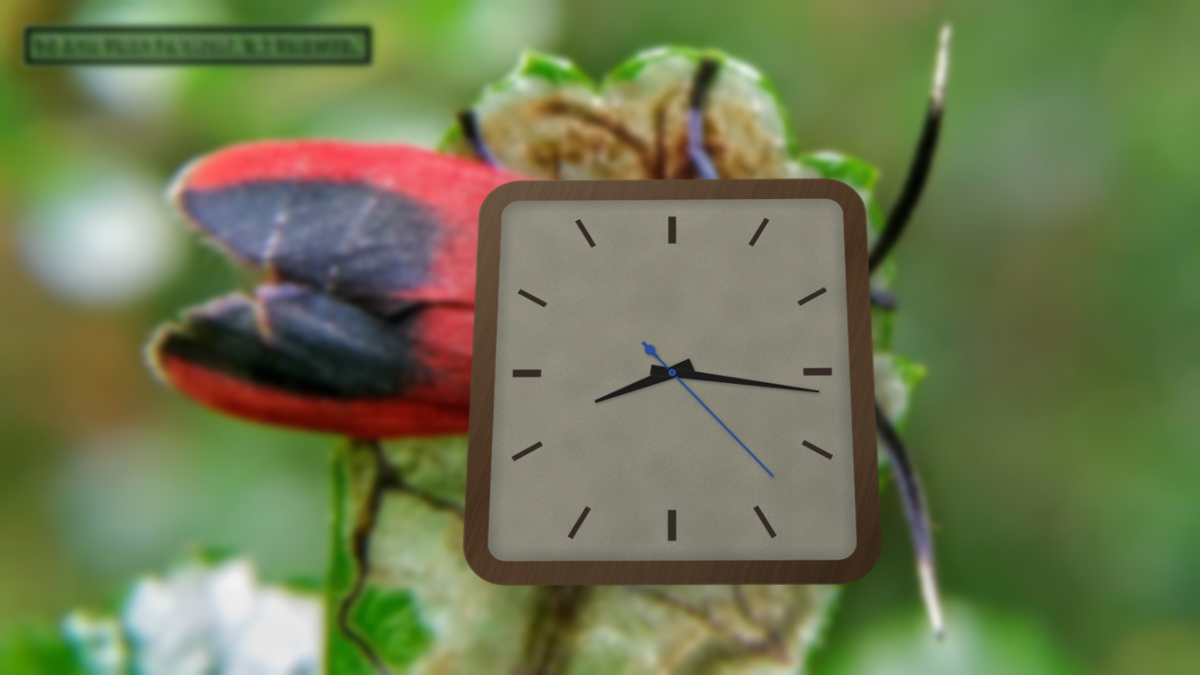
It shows 8 h 16 min 23 s
